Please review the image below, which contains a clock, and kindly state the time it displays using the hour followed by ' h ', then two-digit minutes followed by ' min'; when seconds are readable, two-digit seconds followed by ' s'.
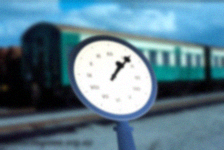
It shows 1 h 07 min
